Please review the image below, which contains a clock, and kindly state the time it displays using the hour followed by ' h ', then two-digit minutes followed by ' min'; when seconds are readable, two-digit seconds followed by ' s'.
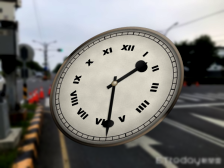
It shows 1 h 28 min
